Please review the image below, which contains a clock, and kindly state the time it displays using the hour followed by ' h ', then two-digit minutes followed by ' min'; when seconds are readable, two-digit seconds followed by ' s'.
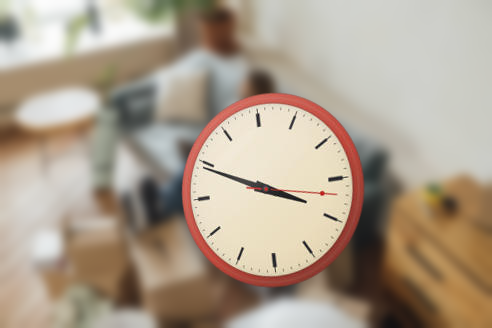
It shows 3 h 49 min 17 s
